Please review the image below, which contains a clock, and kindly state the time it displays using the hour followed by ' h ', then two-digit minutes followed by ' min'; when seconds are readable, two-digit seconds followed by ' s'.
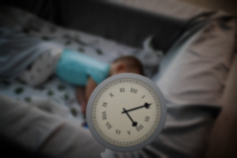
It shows 4 h 09 min
